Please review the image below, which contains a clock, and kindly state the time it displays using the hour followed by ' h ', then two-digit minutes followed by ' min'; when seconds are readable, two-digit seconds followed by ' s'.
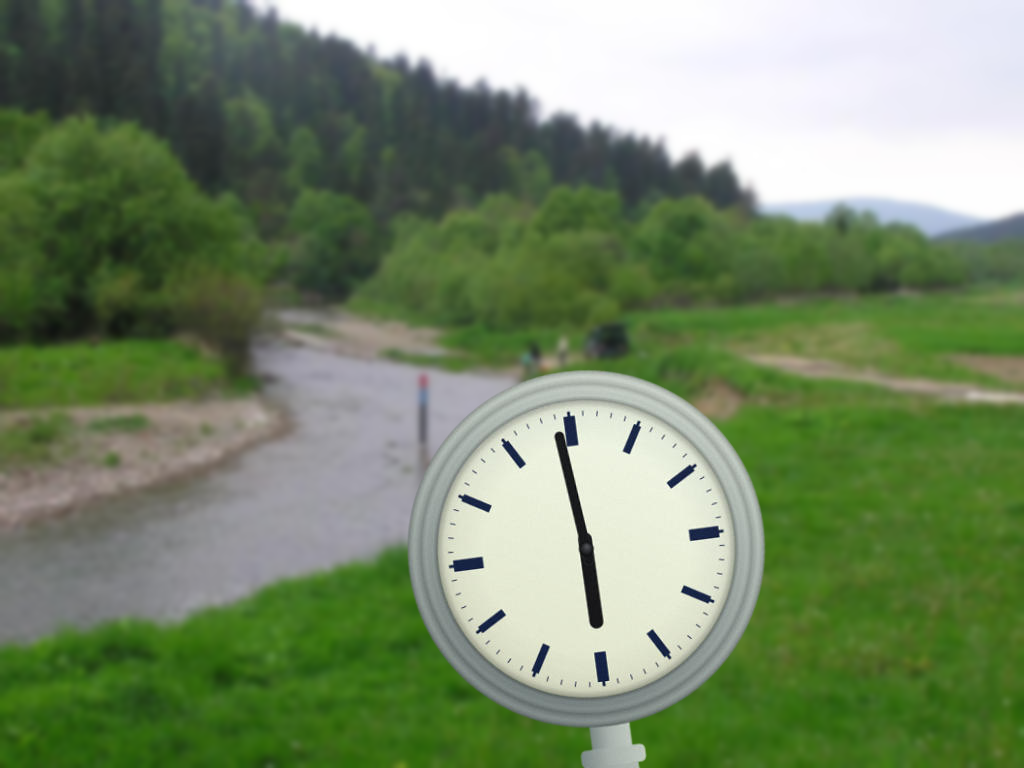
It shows 5 h 59 min
